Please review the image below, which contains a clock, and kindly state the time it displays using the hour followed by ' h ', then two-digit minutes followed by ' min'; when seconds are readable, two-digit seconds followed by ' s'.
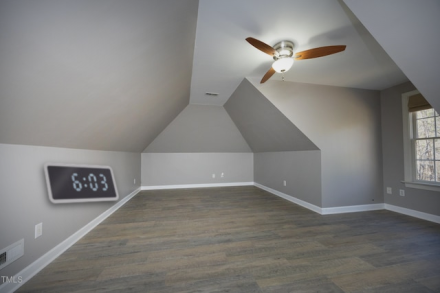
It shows 6 h 03 min
